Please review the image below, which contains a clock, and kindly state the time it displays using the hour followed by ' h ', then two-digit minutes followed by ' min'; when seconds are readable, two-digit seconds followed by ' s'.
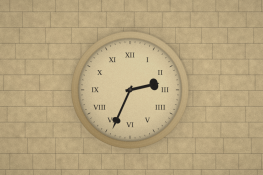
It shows 2 h 34 min
